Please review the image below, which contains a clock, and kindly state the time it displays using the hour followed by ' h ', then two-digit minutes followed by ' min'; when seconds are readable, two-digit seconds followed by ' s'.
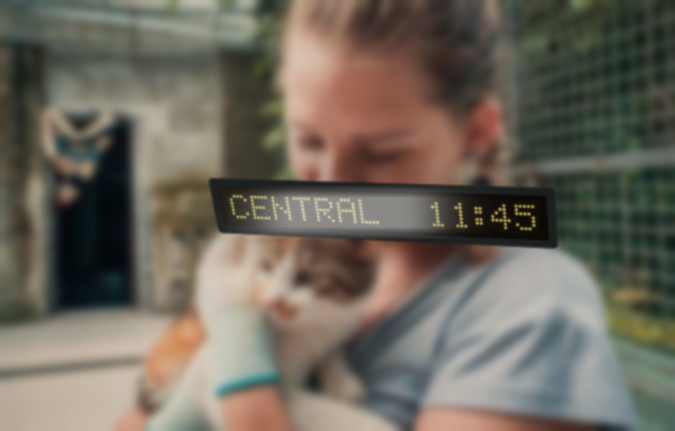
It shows 11 h 45 min
